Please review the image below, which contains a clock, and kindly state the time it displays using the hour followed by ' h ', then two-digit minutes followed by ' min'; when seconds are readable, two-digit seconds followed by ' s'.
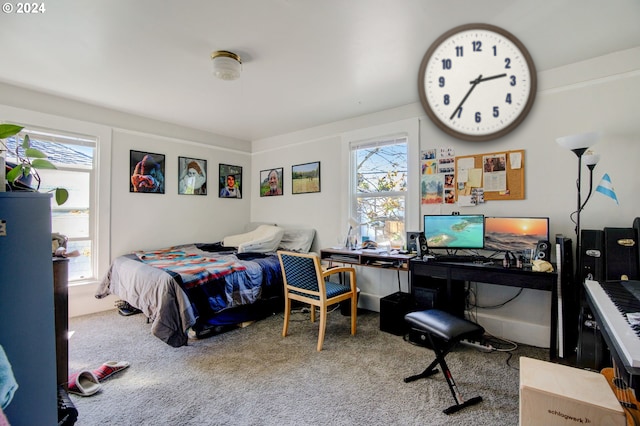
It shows 2 h 36 min
